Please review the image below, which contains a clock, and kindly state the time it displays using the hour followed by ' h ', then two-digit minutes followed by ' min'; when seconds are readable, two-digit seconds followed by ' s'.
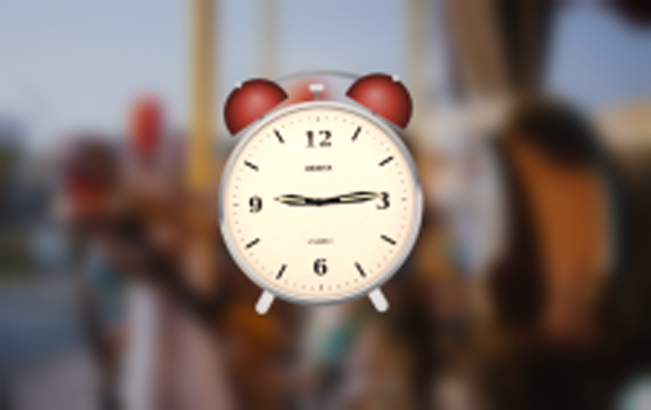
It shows 9 h 14 min
